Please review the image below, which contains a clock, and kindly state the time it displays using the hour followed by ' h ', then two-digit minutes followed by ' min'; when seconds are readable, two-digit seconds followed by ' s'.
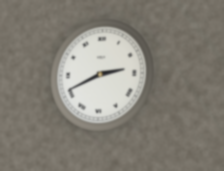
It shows 2 h 41 min
